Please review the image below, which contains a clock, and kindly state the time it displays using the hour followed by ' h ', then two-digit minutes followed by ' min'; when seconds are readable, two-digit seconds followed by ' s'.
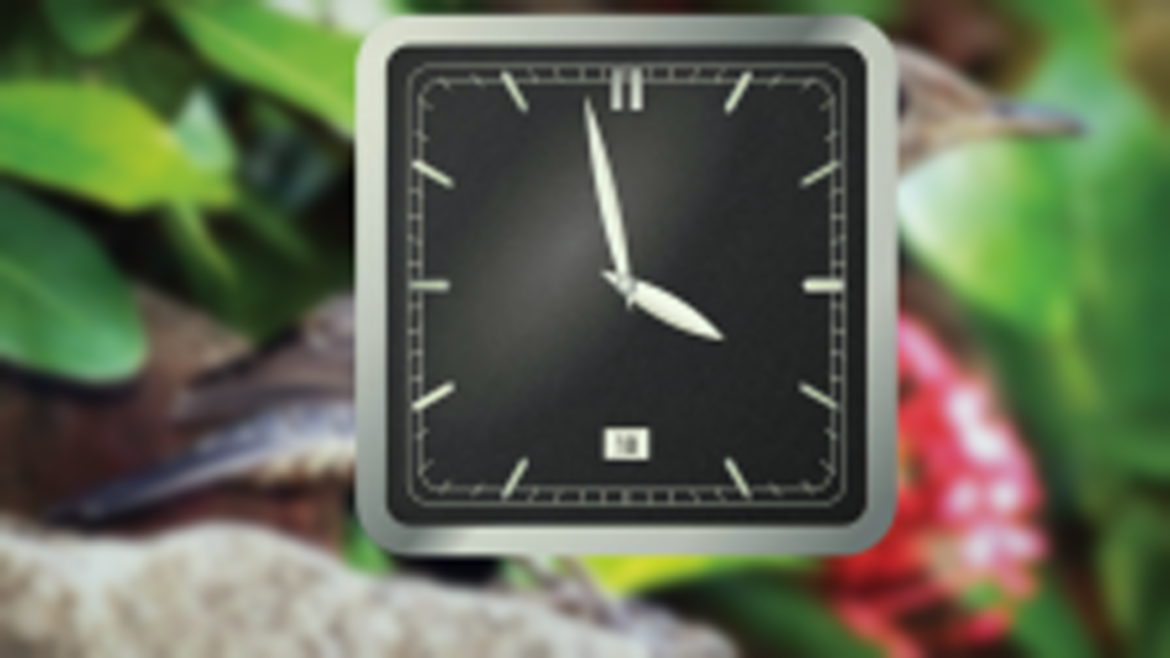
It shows 3 h 58 min
